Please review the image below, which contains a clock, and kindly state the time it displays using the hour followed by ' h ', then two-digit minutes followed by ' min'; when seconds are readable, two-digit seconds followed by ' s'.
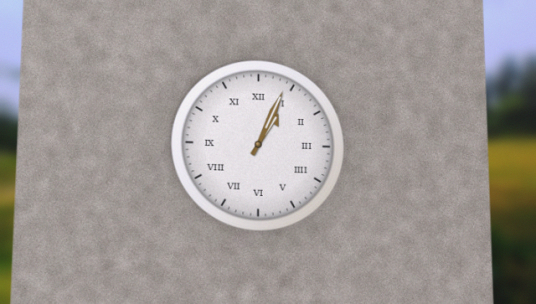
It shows 1 h 04 min
